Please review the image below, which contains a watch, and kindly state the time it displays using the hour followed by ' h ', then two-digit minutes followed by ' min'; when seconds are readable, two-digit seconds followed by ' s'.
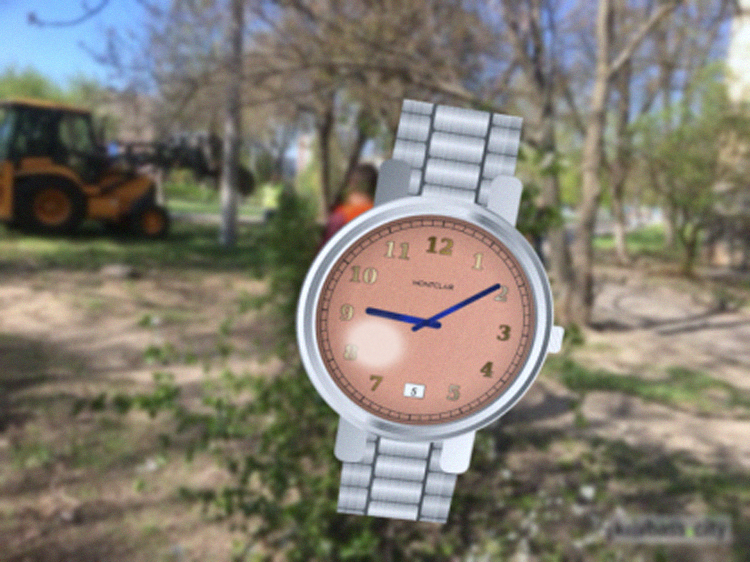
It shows 9 h 09 min
